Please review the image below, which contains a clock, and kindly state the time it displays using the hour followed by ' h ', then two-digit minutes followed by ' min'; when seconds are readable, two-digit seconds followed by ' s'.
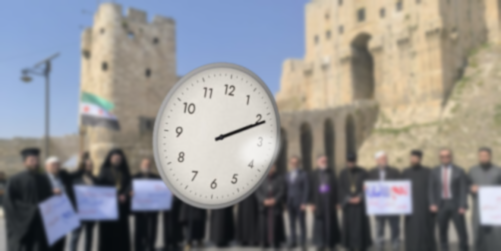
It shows 2 h 11 min
